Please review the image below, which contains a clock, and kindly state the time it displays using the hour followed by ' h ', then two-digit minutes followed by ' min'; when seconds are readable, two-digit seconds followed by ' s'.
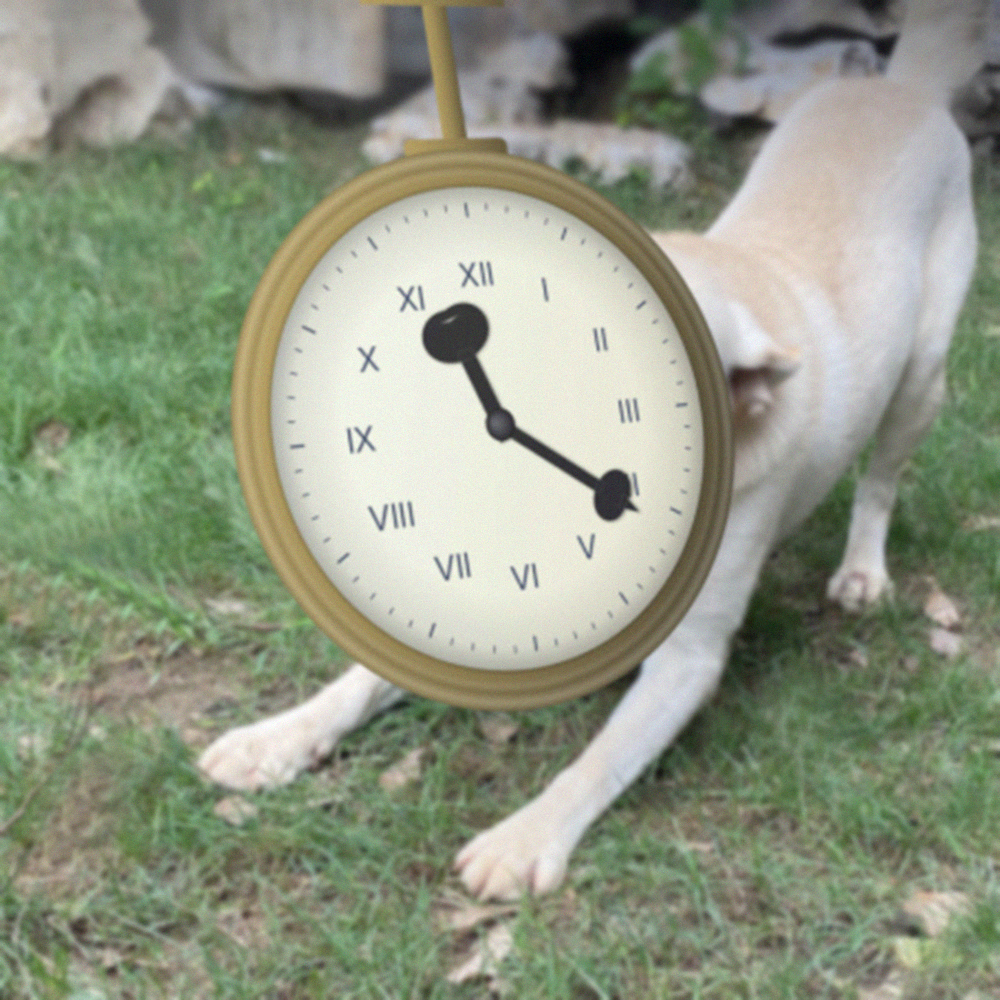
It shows 11 h 21 min
